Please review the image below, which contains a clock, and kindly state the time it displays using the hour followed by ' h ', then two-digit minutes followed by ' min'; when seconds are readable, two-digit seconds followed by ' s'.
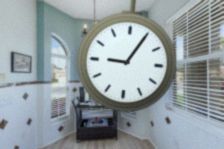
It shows 9 h 05 min
